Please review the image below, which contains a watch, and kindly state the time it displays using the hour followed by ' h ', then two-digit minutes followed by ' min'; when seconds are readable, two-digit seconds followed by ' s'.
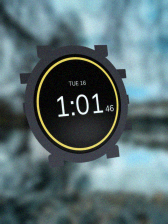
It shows 1 h 01 min 46 s
